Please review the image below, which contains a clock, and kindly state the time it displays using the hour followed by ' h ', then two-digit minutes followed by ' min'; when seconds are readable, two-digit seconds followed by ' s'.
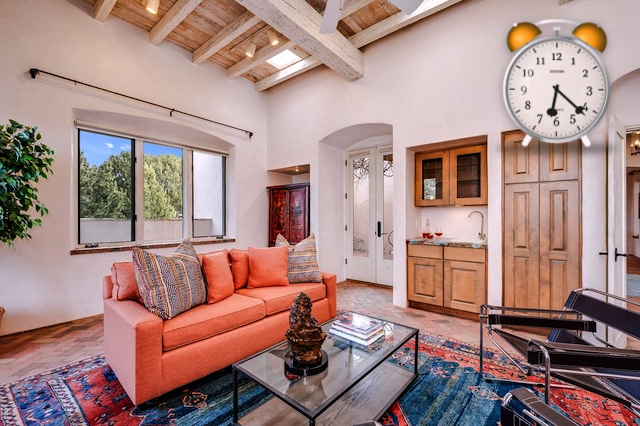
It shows 6 h 22 min
